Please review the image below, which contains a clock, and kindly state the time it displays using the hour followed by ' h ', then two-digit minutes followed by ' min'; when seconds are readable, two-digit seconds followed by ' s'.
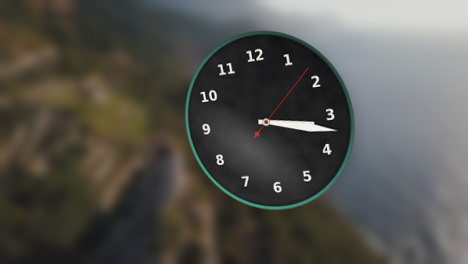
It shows 3 h 17 min 08 s
